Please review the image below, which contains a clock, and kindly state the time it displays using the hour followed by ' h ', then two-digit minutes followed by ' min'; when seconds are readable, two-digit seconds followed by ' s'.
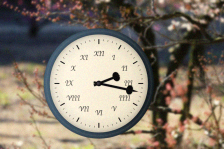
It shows 2 h 17 min
